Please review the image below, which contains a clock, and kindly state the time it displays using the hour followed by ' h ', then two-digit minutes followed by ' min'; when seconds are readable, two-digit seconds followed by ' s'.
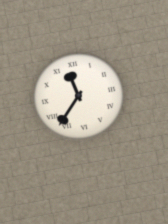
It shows 11 h 37 min
